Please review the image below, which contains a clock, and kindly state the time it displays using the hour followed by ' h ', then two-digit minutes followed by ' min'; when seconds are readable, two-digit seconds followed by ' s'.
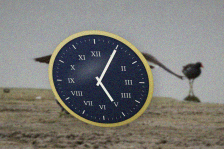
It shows 5 h 05 min
